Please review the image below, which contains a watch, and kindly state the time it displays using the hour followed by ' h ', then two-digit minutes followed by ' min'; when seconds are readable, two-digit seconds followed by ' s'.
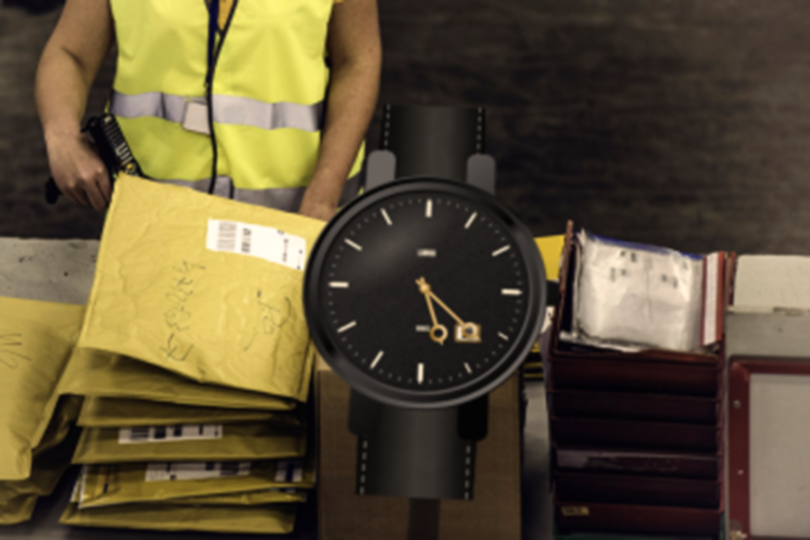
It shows 5 h 22 min
